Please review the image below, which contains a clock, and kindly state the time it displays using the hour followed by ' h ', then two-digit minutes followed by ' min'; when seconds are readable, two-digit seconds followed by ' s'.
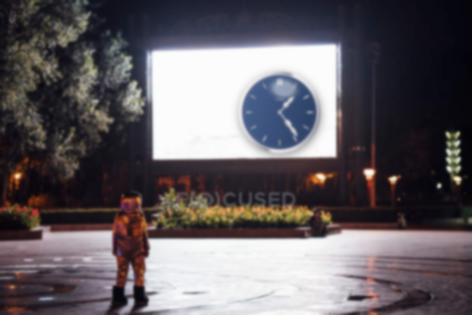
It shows 1 h 24 min
